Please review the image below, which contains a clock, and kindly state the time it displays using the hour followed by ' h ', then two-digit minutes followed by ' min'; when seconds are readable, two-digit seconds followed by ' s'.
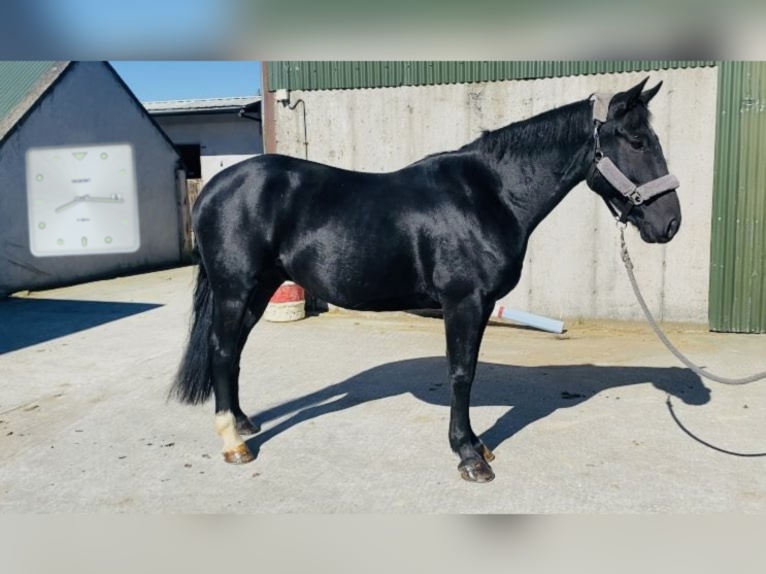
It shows 8 h 16 min
